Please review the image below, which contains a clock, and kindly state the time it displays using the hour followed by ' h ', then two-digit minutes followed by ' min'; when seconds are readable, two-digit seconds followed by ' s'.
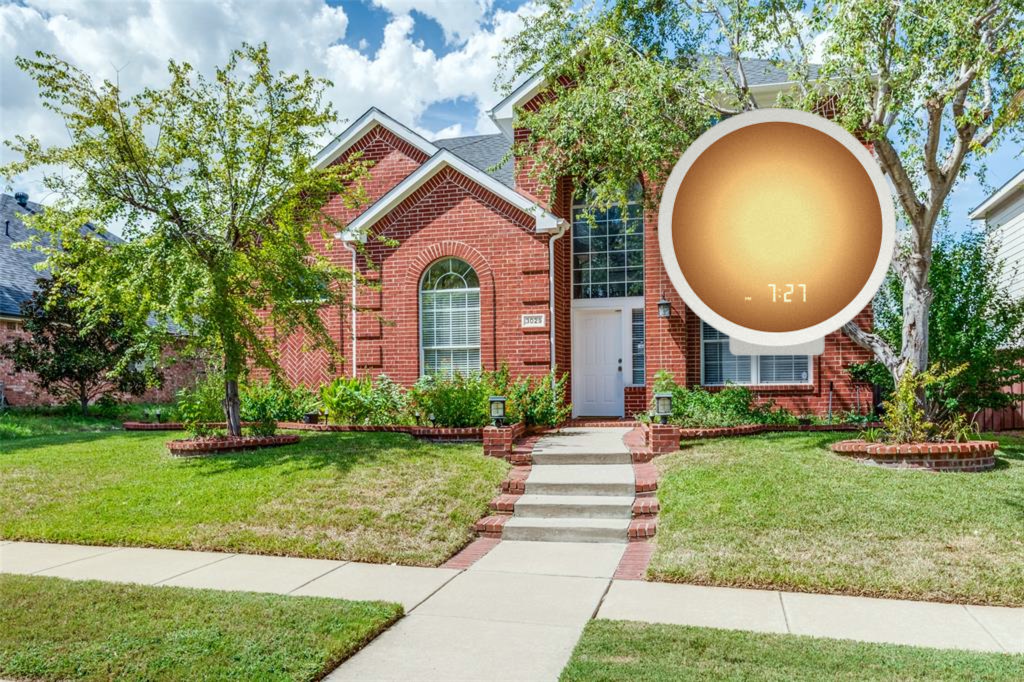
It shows 7 h 27 min
